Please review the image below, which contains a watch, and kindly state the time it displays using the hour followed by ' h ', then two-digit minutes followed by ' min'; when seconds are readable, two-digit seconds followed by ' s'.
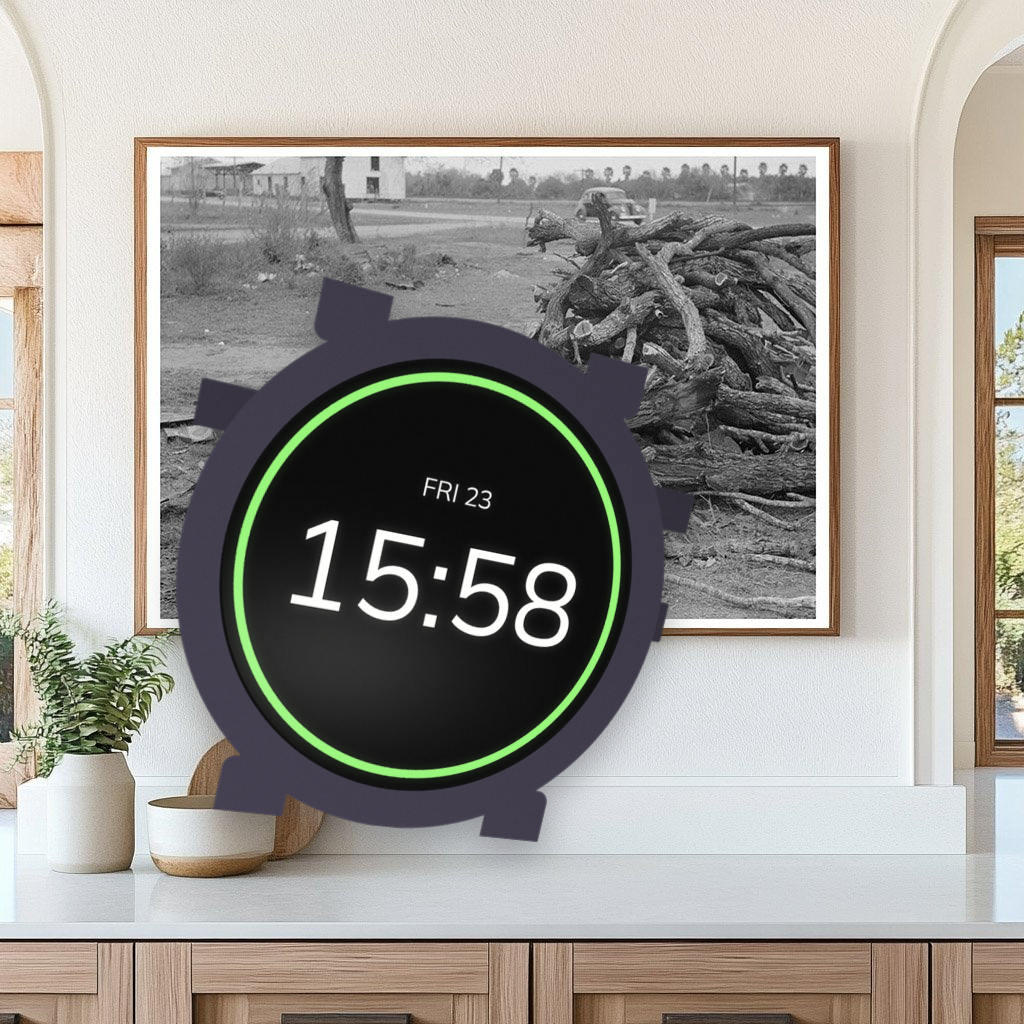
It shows 15 h 58 min
